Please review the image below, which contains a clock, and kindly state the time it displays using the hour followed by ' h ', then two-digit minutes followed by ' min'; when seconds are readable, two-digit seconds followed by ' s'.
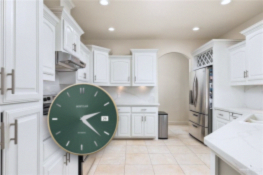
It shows 2 h 22 min
